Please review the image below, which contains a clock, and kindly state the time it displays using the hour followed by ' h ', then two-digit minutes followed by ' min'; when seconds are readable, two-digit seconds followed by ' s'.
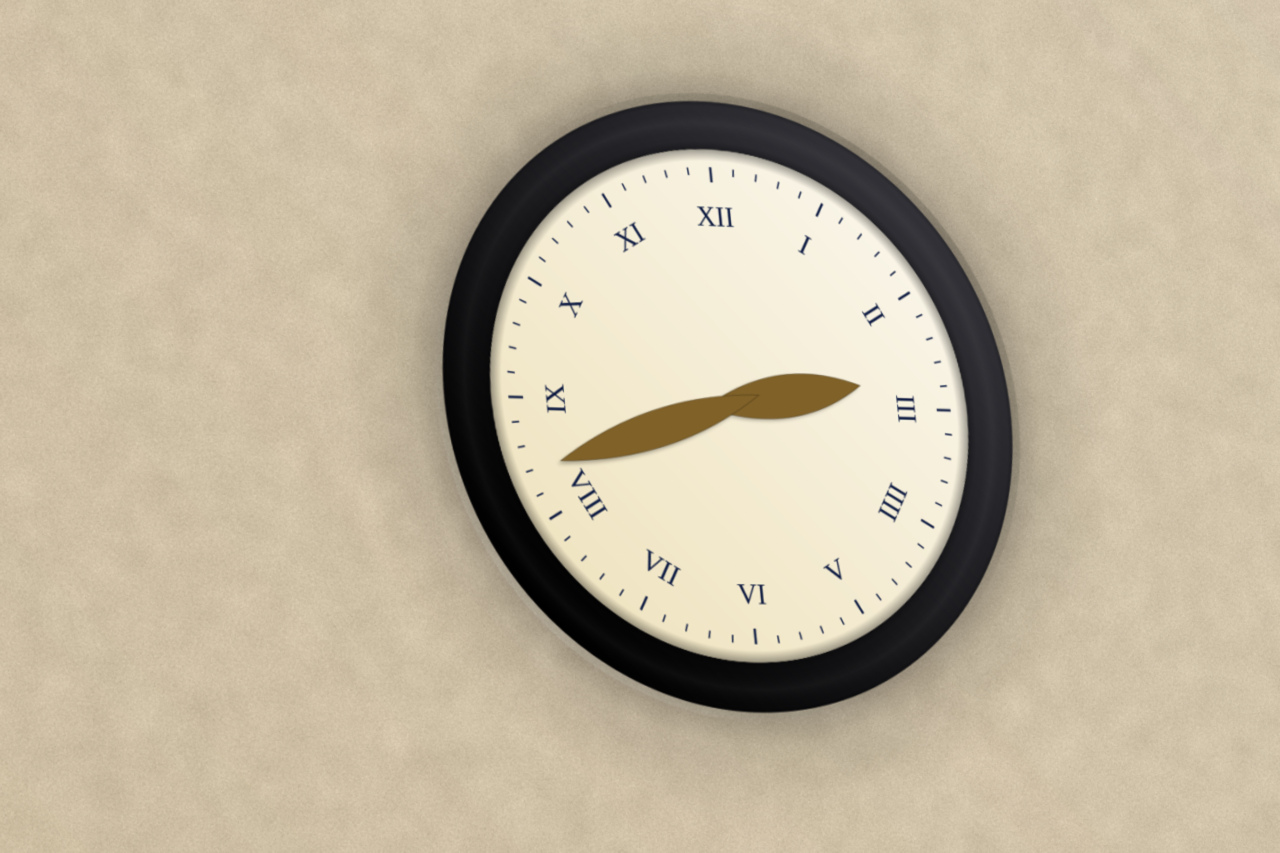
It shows 2 h 42 min
